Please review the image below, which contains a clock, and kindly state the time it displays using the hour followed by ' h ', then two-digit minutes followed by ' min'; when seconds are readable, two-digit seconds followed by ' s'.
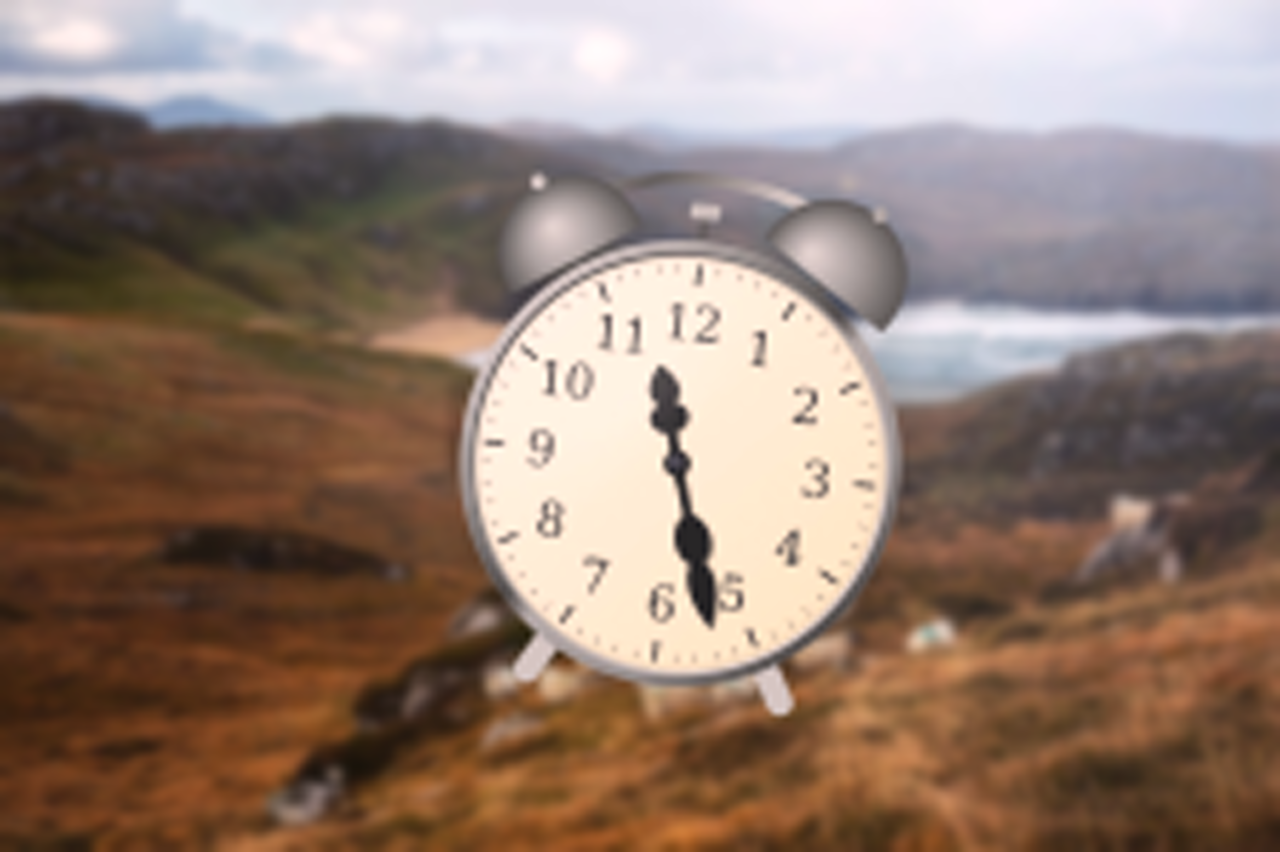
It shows 11 h 27 min
